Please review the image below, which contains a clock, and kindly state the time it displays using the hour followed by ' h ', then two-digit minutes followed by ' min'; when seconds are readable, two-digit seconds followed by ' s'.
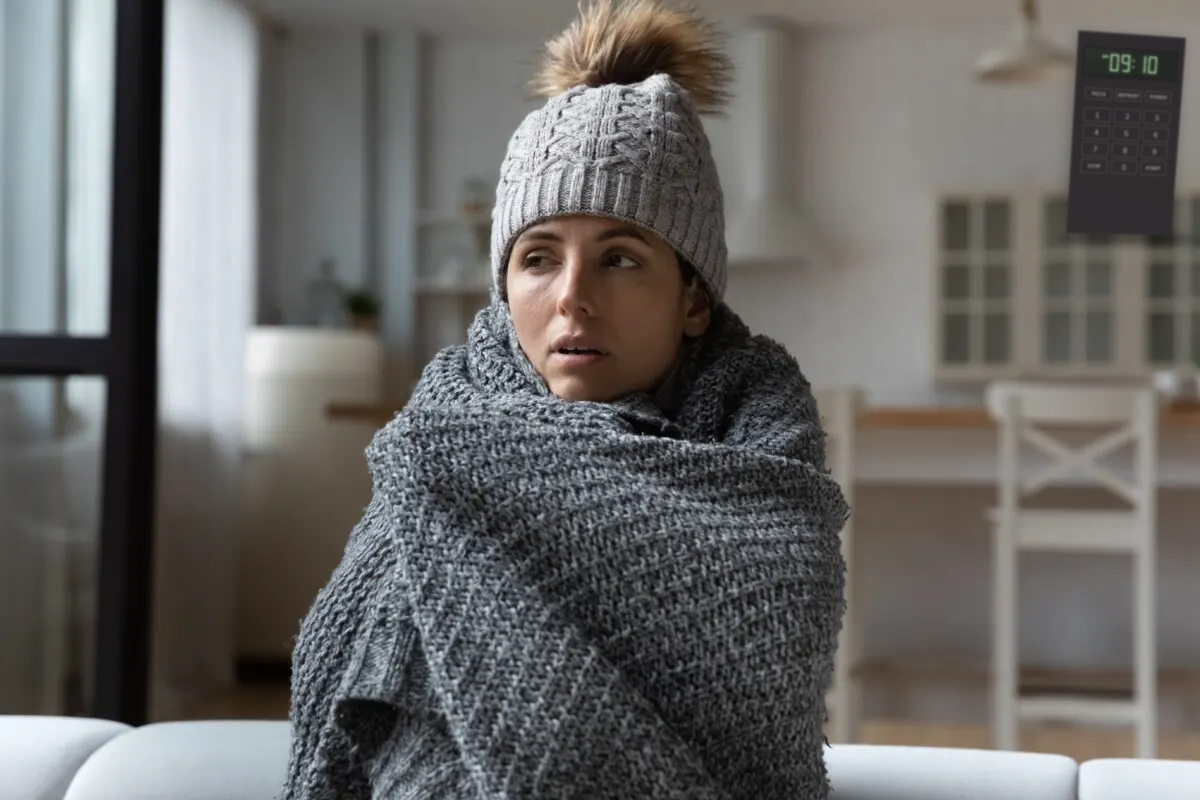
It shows 9 h 10 min
